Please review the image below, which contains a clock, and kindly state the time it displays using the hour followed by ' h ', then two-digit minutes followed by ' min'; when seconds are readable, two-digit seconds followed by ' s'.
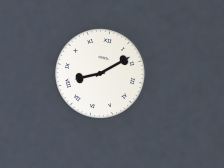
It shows 8 h 08 min
